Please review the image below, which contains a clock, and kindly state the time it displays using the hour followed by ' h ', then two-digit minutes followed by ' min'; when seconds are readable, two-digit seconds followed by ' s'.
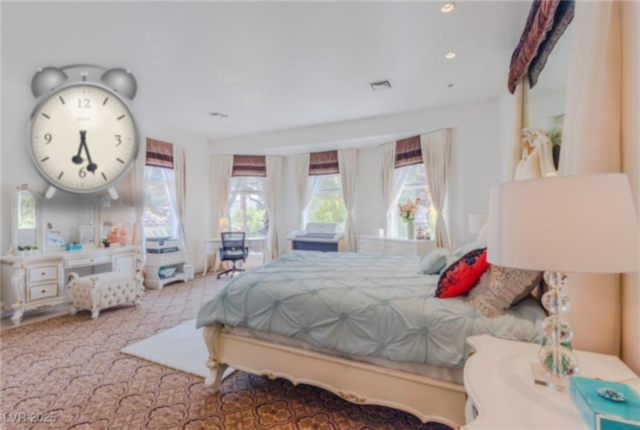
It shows 6 h 27 min
